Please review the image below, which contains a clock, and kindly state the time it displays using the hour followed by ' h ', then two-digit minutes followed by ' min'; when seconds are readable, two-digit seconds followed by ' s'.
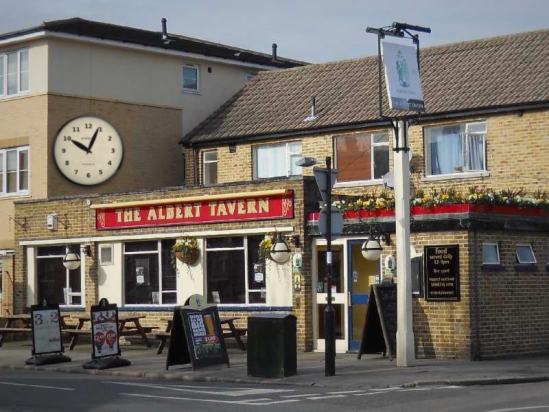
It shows 10 h 04 min
